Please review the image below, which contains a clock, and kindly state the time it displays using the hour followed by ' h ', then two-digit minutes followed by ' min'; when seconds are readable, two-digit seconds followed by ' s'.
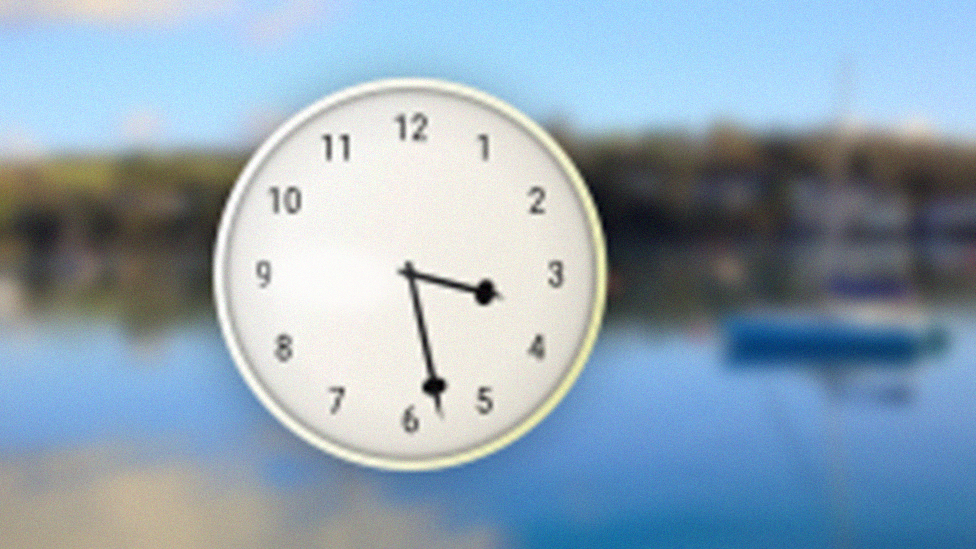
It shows 3 h 28 min
